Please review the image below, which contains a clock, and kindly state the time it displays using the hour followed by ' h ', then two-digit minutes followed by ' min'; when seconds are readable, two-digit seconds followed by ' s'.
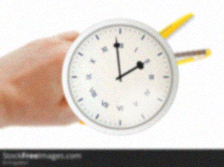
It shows 1 h 59 min
